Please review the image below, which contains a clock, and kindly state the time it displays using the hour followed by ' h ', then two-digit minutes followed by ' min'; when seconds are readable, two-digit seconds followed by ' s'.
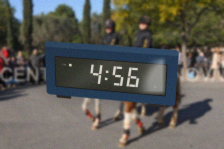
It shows 4 h 56 min
